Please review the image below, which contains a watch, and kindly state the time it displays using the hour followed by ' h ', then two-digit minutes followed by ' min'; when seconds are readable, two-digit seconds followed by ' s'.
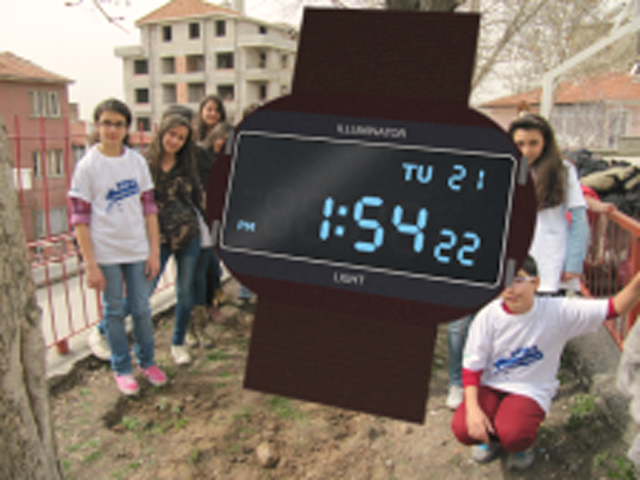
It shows 1 h 54 min 22 s
